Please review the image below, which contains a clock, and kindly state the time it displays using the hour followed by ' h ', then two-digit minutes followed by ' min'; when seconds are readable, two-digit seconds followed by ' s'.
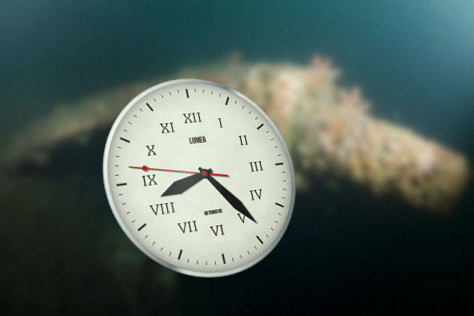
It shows 8 h 23 min 47 s
